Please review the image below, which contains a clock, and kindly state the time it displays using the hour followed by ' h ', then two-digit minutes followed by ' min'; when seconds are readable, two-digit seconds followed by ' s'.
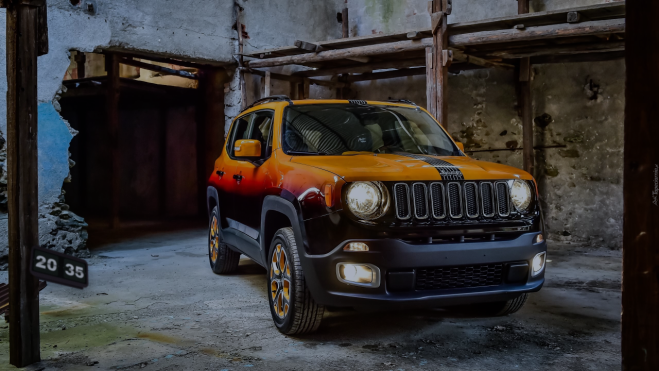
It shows 20 h 35 min
